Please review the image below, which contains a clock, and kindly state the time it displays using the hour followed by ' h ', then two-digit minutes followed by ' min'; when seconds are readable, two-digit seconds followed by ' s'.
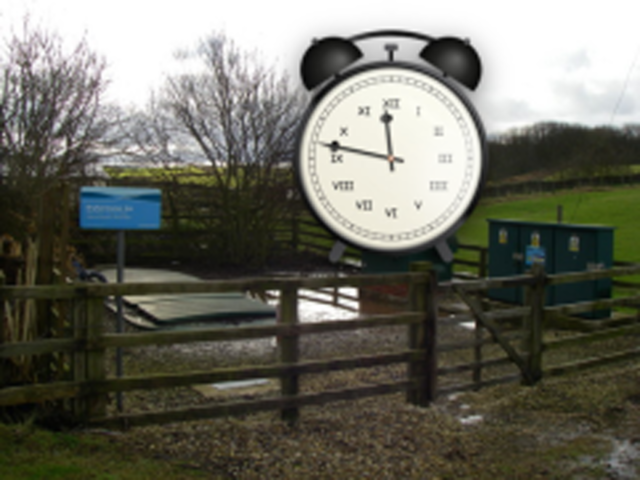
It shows 11 h 47 min
